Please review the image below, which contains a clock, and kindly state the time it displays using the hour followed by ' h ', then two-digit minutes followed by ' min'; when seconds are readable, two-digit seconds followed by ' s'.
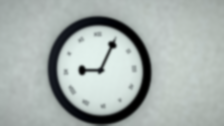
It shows 9 h 05 min
